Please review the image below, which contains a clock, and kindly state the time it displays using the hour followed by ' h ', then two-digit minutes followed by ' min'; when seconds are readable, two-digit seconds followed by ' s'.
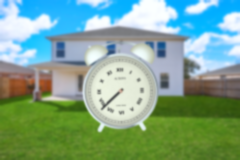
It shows 7 h 38 min
